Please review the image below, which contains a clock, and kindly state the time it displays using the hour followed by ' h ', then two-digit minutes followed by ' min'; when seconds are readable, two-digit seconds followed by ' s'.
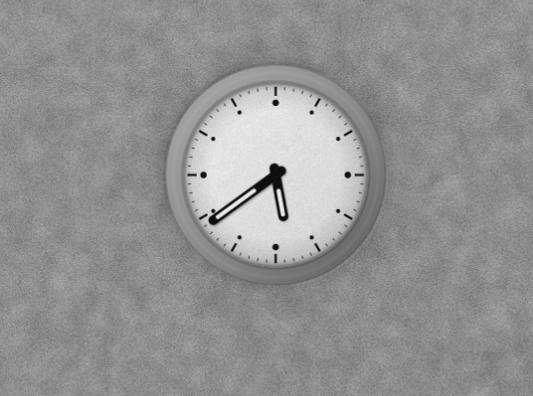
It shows 5 h 39 min
